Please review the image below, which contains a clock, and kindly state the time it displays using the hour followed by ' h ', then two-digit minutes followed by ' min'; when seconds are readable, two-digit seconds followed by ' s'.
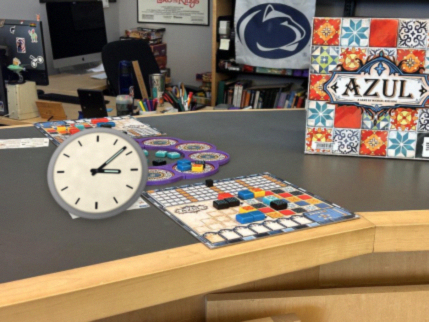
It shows 3 h 08 min
